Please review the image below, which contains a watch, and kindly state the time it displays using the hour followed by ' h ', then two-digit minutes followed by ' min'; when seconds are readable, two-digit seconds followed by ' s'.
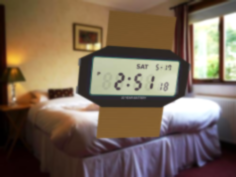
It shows 2 h 51 min
